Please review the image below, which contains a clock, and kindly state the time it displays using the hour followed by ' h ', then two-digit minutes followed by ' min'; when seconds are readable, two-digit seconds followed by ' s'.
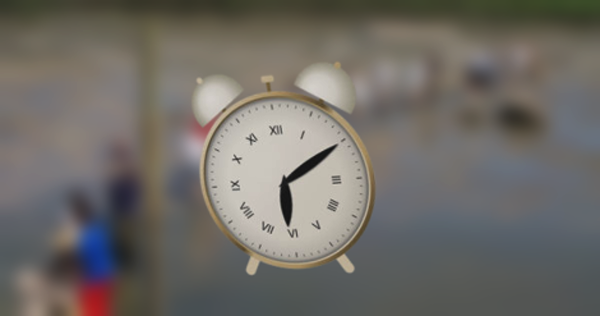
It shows 6 h 10 min
